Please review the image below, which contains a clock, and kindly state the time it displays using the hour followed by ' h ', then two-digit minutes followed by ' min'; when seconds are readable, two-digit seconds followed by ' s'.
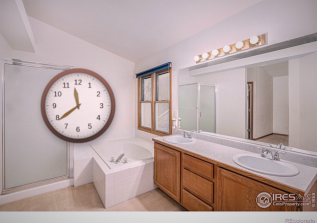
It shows 11 h 39 min
